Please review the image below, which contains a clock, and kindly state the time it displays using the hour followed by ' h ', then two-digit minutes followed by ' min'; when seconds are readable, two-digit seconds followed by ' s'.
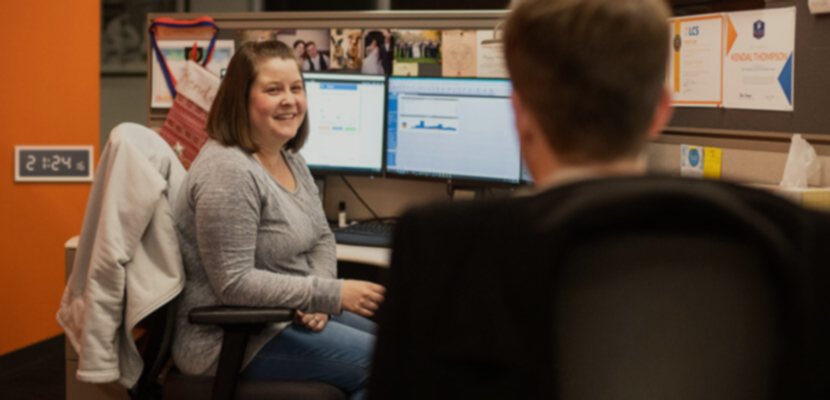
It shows 21 h 24 min
